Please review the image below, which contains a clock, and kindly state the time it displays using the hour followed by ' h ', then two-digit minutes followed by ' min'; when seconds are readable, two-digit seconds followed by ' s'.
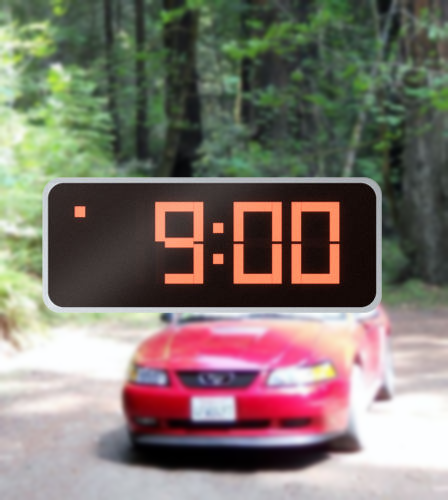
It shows 9 h 00 min
